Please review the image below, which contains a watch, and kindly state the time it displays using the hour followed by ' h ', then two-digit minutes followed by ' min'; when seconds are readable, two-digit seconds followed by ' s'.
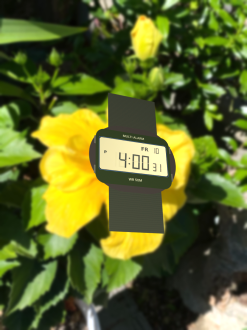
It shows 4 h 00 min 31 s
